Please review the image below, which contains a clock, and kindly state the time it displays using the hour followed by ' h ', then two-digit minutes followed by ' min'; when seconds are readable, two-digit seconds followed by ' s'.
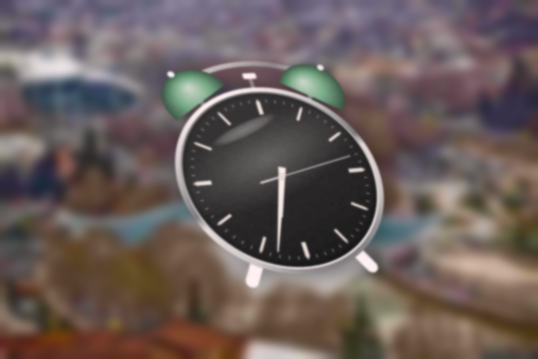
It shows 6 h 33 min 13 s
